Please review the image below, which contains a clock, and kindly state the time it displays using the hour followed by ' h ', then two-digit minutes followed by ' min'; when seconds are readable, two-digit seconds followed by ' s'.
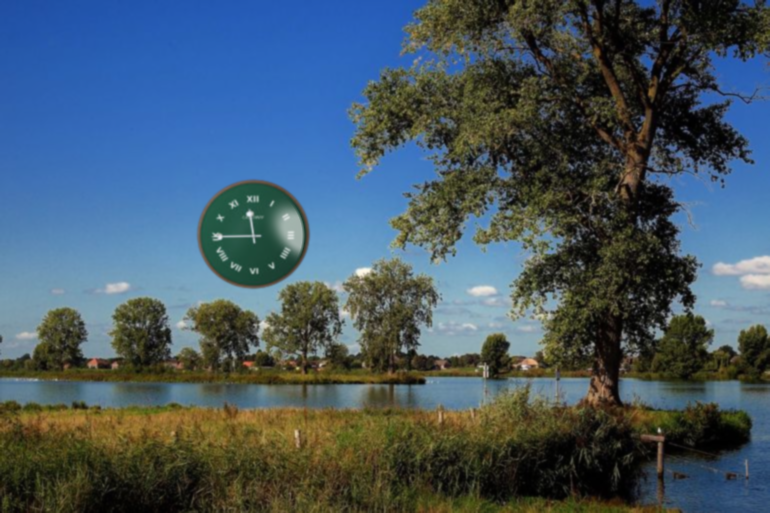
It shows 11 h 45 min
